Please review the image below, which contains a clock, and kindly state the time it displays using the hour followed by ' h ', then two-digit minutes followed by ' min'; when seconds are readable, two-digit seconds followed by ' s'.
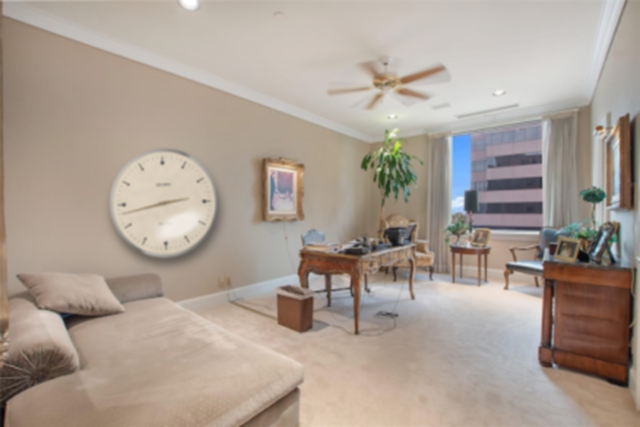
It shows 2 h 43 min
